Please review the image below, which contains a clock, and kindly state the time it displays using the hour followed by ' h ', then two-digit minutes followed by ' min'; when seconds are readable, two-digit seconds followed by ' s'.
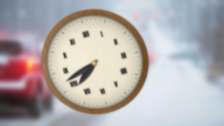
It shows 7 h 42 min
